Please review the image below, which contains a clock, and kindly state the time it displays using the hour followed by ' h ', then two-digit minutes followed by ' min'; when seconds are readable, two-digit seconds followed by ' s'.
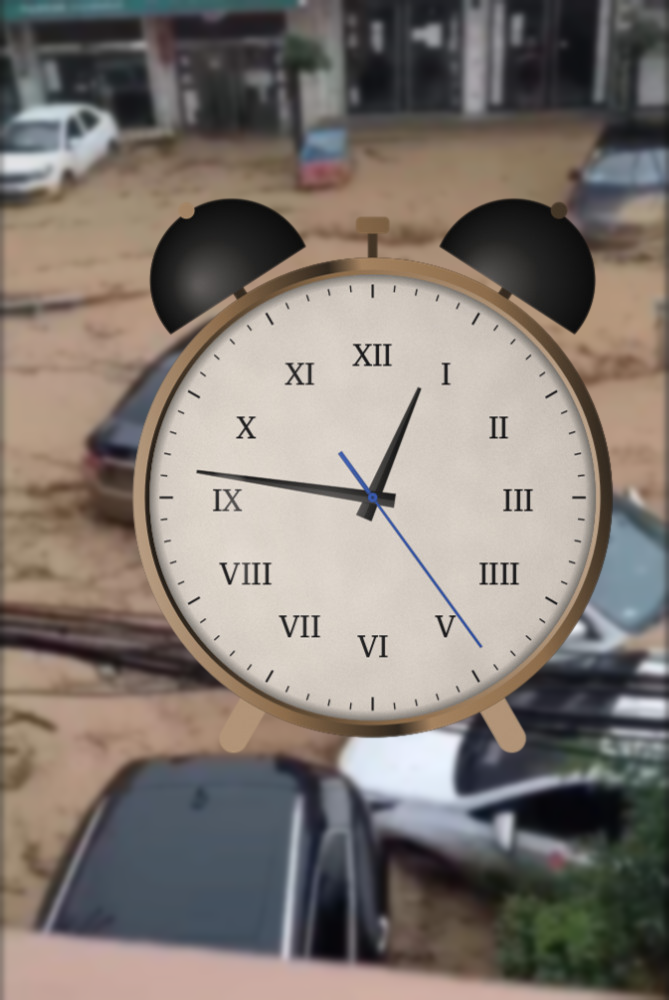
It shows 12 h 46 min 24 s
